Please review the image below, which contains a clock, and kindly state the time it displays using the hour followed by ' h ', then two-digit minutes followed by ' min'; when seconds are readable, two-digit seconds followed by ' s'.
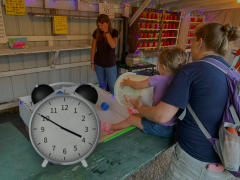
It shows 3 h 50 min
